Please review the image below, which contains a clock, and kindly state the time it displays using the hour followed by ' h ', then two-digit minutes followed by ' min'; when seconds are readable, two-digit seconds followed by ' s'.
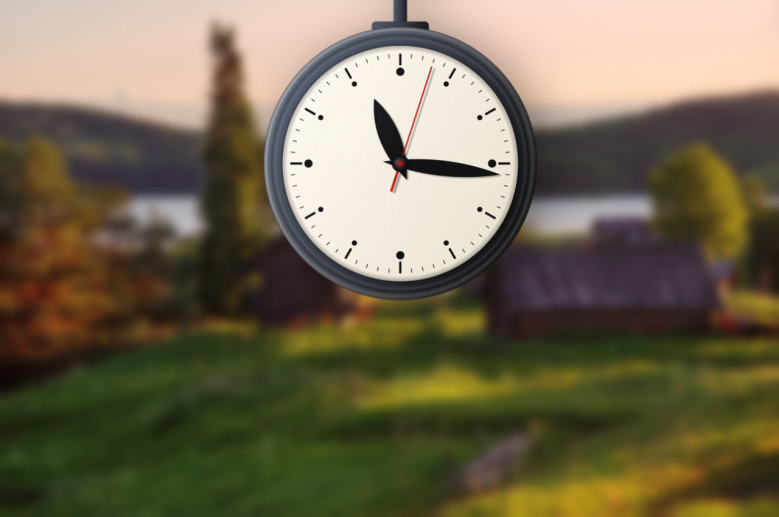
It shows 11 h 16 min 03 s
